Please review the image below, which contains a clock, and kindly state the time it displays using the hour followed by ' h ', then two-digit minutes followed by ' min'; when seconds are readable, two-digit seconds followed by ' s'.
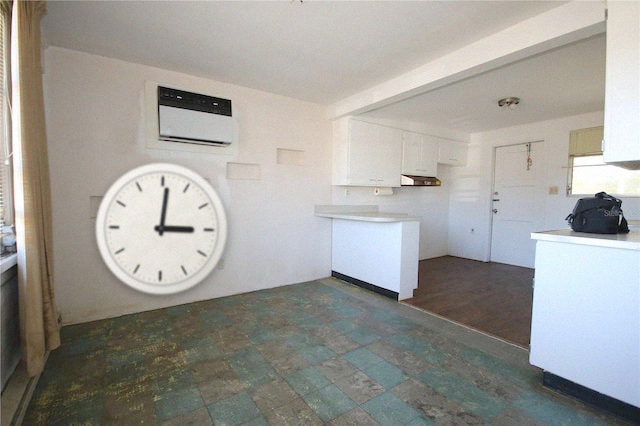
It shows 3 h 01 min
